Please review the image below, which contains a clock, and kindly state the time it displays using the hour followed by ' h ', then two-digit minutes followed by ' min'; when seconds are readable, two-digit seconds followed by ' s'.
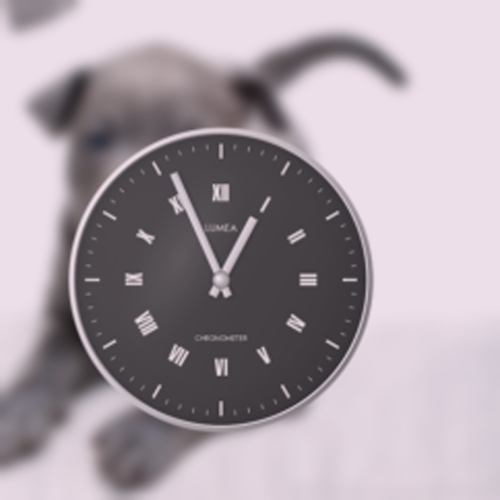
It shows 12 h 56 min
